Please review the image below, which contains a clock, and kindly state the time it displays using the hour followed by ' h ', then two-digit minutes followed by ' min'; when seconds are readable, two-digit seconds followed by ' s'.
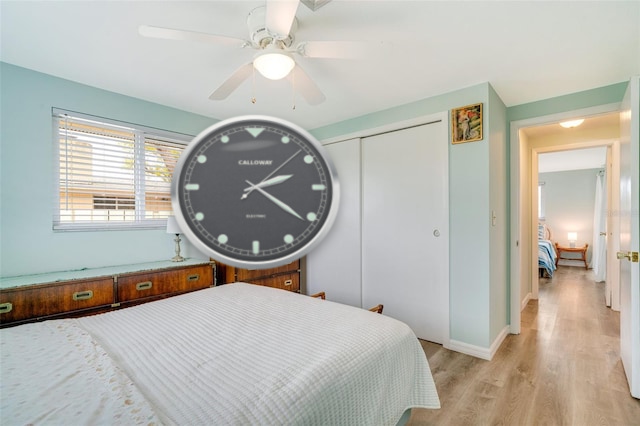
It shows 2 h 21 min 08 s
